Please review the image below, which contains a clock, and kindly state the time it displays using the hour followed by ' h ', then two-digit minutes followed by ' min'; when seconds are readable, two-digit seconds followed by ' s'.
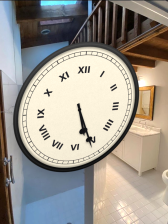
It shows 5 h 26 min
